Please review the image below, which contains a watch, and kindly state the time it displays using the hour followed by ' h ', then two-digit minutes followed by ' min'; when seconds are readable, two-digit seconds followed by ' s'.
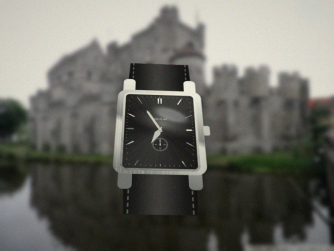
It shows 6 h 55 min
